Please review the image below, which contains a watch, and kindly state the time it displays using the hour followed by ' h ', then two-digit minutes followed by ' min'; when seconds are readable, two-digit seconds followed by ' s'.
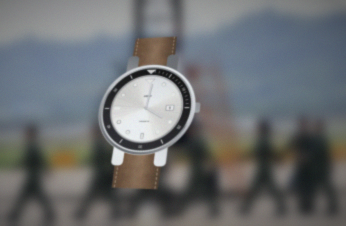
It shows 4 h 01 min
